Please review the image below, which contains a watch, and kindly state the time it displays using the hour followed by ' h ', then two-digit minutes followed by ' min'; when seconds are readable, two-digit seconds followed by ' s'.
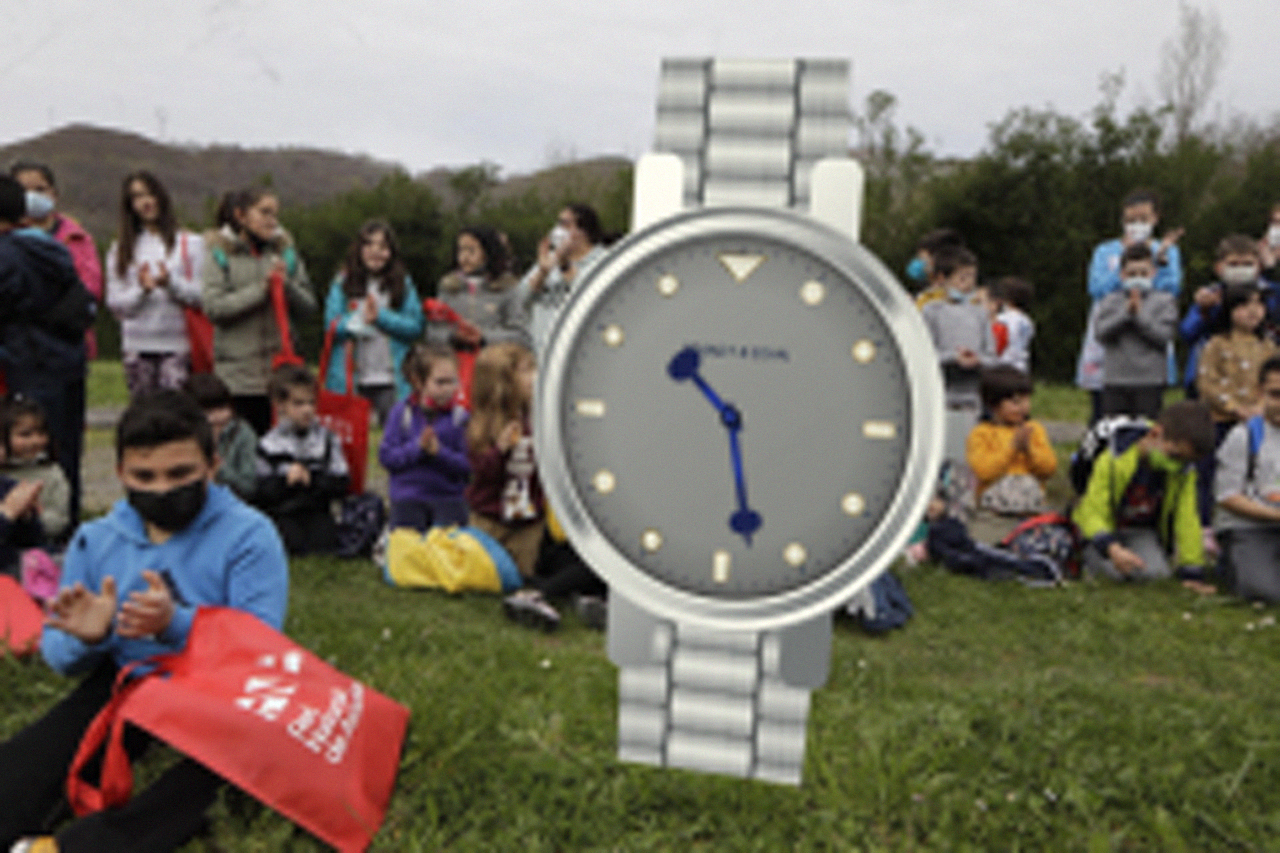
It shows 10 h 28 min
